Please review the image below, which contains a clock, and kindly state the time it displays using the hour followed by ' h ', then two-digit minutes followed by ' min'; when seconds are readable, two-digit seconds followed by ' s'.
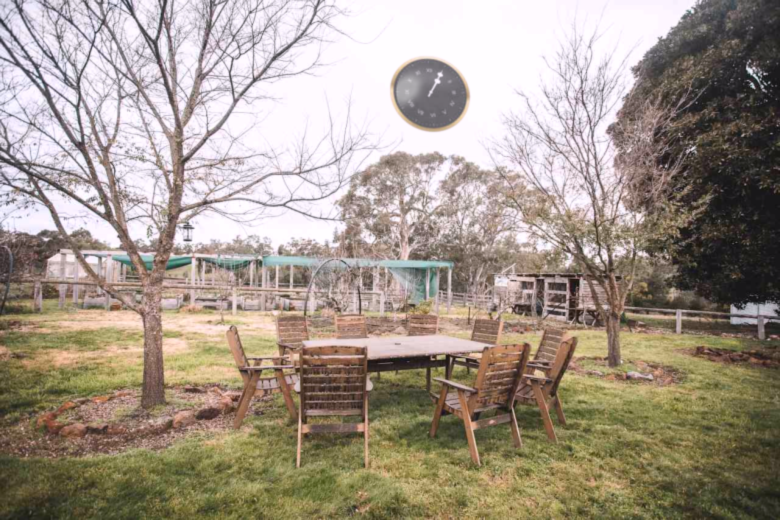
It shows 1 h 05 min
